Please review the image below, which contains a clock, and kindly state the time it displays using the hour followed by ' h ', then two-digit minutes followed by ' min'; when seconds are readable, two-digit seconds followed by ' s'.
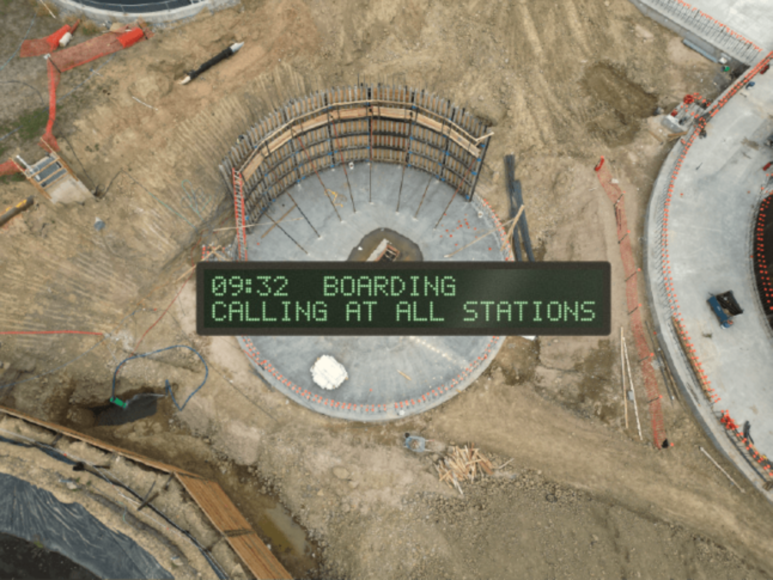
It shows 9 h 32 min
